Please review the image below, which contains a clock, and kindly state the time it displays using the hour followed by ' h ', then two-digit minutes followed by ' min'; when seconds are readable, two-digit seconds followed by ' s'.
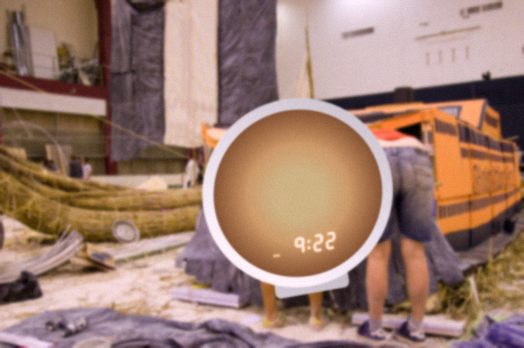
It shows 9 h 22 min
